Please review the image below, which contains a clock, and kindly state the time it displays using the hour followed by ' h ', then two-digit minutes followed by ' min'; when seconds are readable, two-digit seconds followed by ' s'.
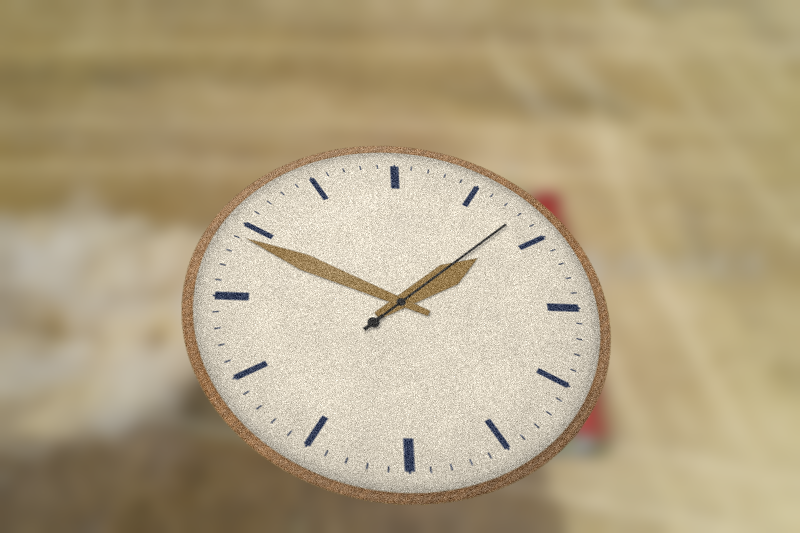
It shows 1 h 49 min 08 s
